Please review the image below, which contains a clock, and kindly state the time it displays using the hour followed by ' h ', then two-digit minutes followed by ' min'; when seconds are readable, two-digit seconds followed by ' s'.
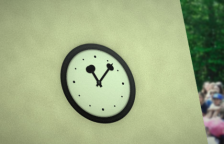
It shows 11 h 07 min
